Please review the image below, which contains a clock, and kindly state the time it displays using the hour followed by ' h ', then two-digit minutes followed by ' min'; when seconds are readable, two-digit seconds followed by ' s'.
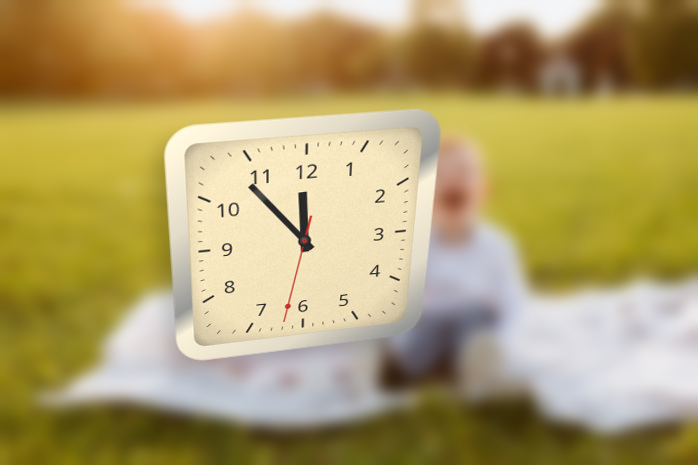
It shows 11 h 53 min 32 s
